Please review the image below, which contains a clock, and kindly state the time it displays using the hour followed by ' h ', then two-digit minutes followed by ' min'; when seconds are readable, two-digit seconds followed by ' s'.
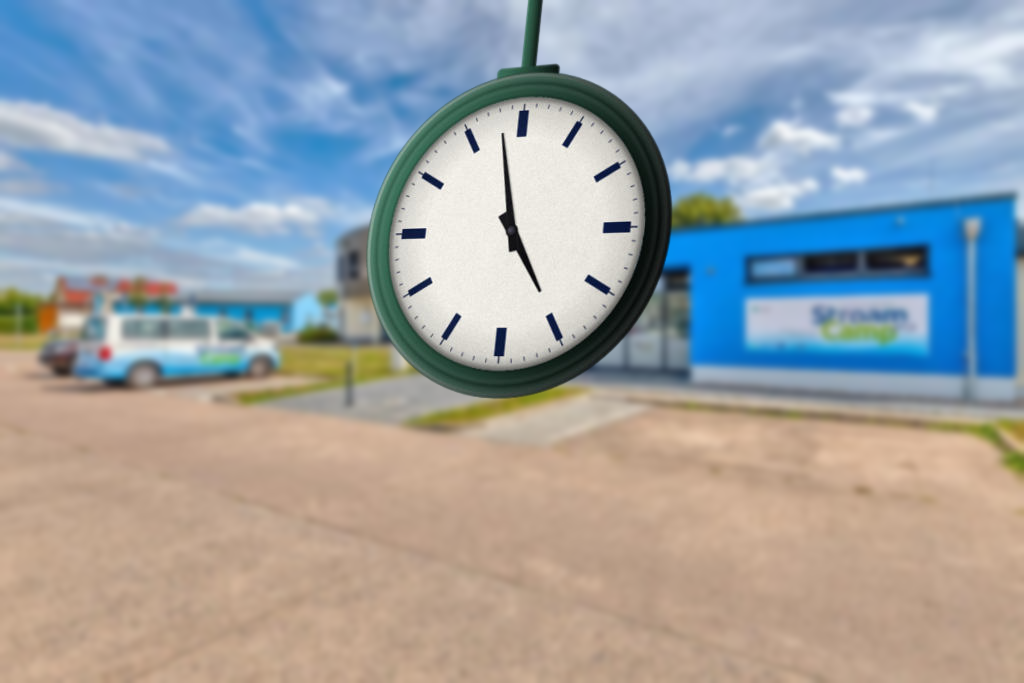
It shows 4 h 58 min
